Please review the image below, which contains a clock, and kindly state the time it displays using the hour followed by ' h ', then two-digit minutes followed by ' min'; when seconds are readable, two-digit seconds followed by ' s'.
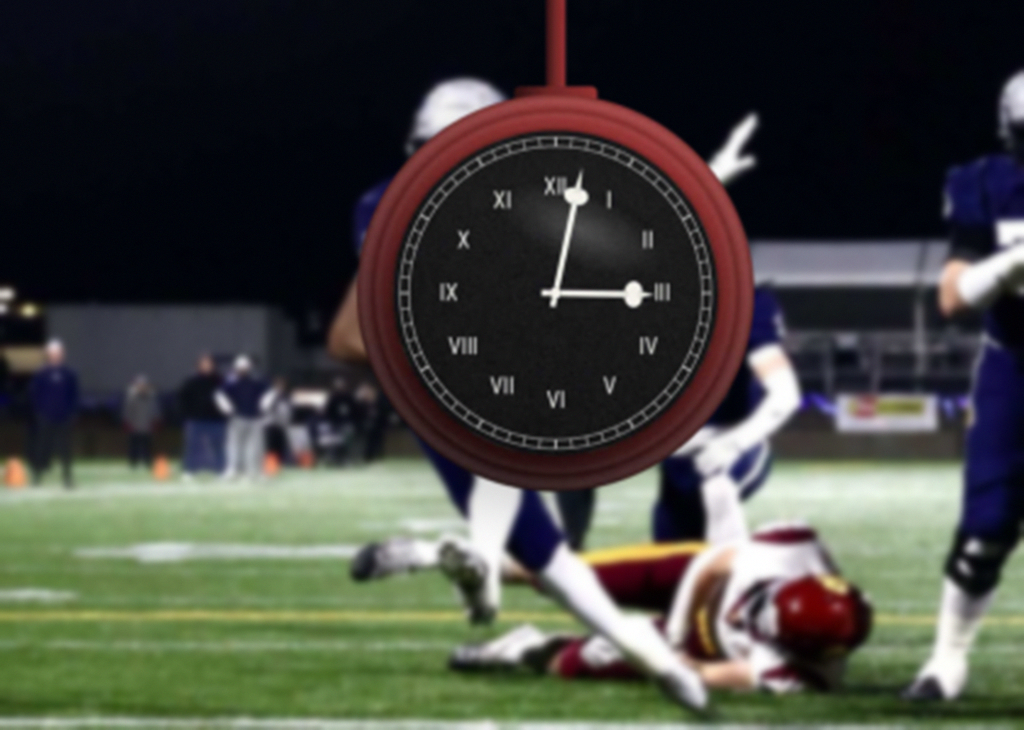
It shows 3 h 02 min
